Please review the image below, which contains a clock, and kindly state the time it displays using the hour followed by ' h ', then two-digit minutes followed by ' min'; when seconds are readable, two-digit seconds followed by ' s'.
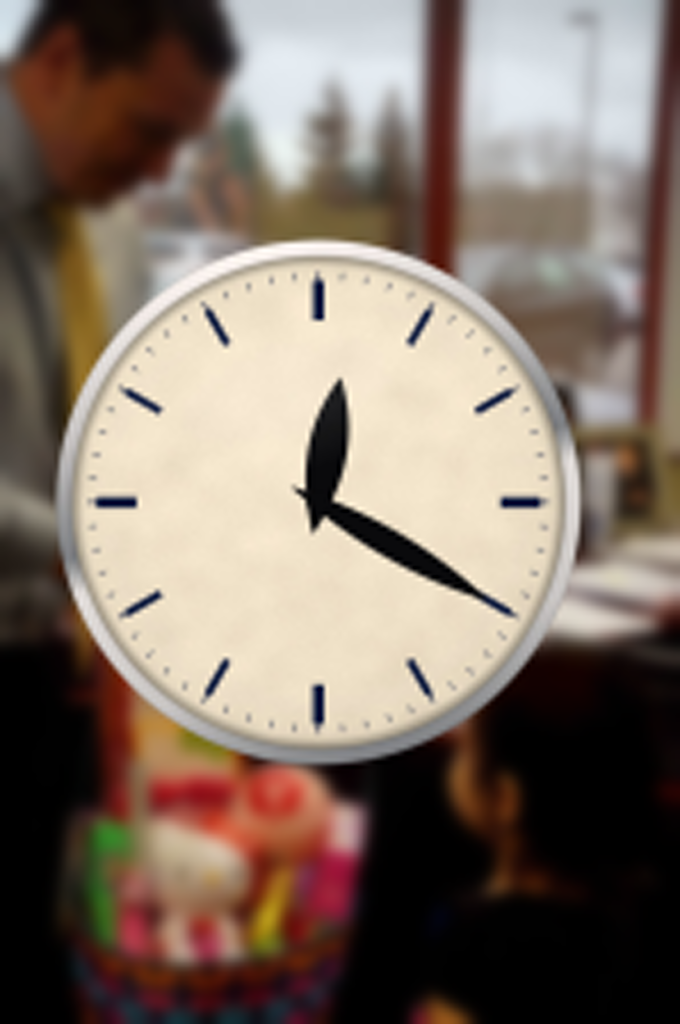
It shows 12 h 20 min
